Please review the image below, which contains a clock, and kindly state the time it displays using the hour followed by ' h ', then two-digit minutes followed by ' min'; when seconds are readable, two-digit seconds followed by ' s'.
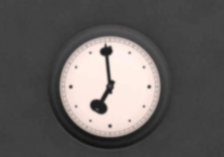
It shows 6 h 59 min
